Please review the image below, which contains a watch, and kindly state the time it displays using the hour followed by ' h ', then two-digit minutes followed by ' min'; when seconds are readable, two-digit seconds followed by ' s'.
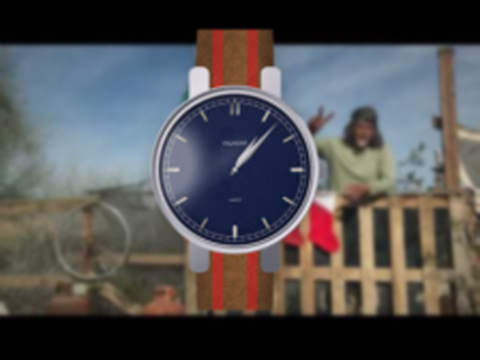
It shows 1 h 07 min
